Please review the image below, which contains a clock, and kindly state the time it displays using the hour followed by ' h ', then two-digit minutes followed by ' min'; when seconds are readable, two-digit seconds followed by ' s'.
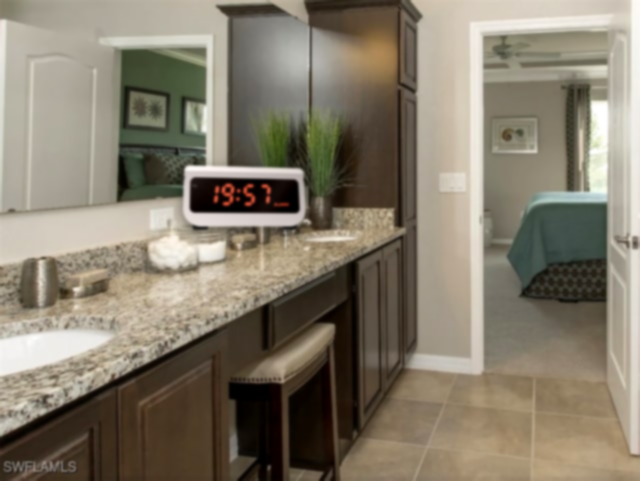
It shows 19 h 57 min
